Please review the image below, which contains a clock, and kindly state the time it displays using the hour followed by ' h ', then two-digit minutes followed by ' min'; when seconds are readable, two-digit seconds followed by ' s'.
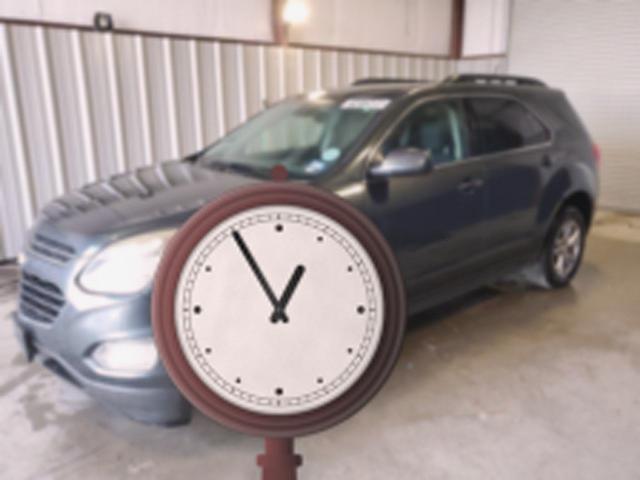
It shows 12 h 55 min
